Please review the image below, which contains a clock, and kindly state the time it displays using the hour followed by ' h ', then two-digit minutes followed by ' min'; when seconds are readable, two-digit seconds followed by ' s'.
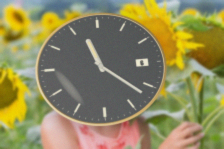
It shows 11 h 22 min
